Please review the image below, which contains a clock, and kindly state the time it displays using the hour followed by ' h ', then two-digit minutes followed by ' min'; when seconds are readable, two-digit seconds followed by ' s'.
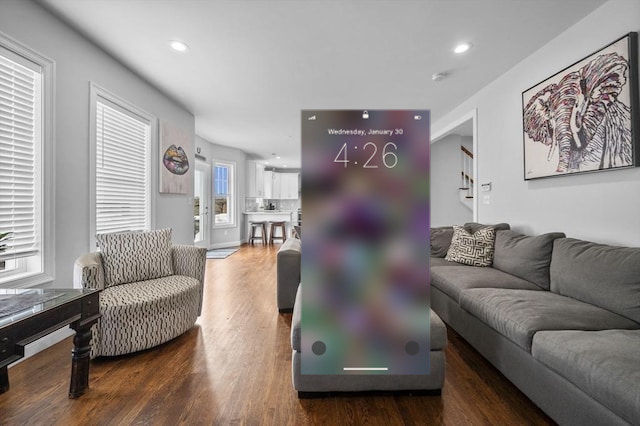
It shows 4 h 26 min
